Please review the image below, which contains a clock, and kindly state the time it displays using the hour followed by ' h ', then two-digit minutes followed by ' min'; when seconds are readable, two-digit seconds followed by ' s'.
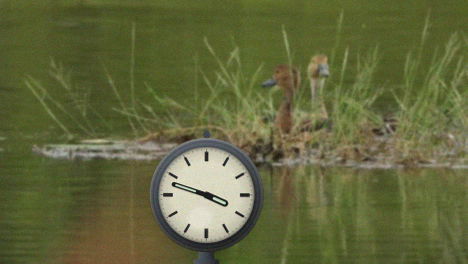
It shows 3 h 48 min
